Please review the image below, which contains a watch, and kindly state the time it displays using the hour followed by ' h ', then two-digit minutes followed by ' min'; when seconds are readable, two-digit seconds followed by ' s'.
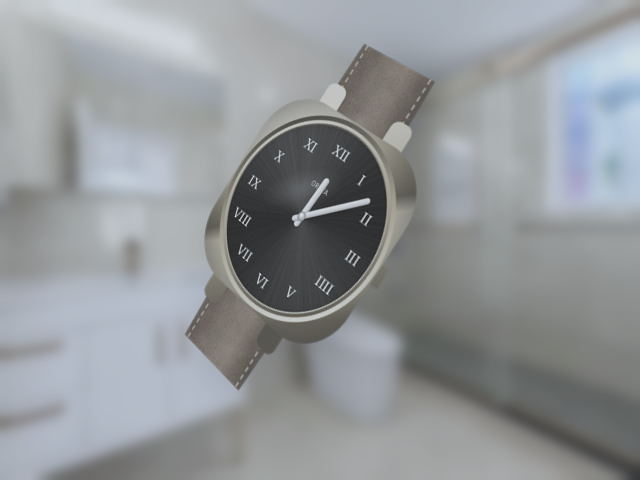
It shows 12 h 08 min
